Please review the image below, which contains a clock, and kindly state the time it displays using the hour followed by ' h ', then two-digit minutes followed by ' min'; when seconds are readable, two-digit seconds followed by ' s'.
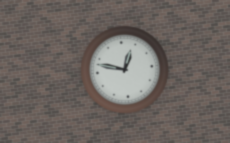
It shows 12 h 48 min
